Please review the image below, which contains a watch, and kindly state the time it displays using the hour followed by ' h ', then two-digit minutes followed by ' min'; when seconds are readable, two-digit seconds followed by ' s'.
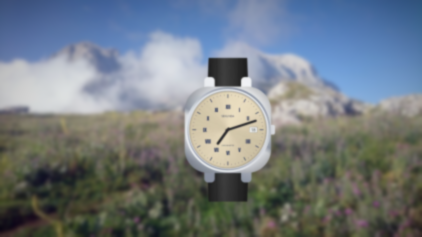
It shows 7 h 12 min
